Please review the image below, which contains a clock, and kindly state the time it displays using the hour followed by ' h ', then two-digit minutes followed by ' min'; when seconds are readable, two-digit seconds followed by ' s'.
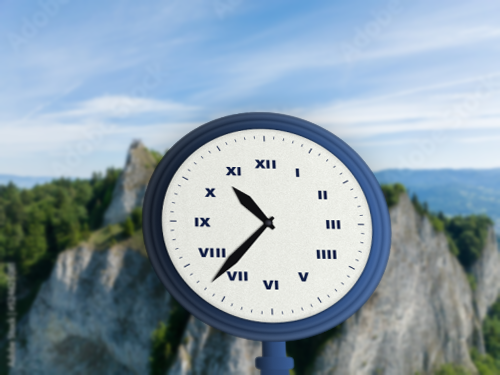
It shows 10 h 37 min
